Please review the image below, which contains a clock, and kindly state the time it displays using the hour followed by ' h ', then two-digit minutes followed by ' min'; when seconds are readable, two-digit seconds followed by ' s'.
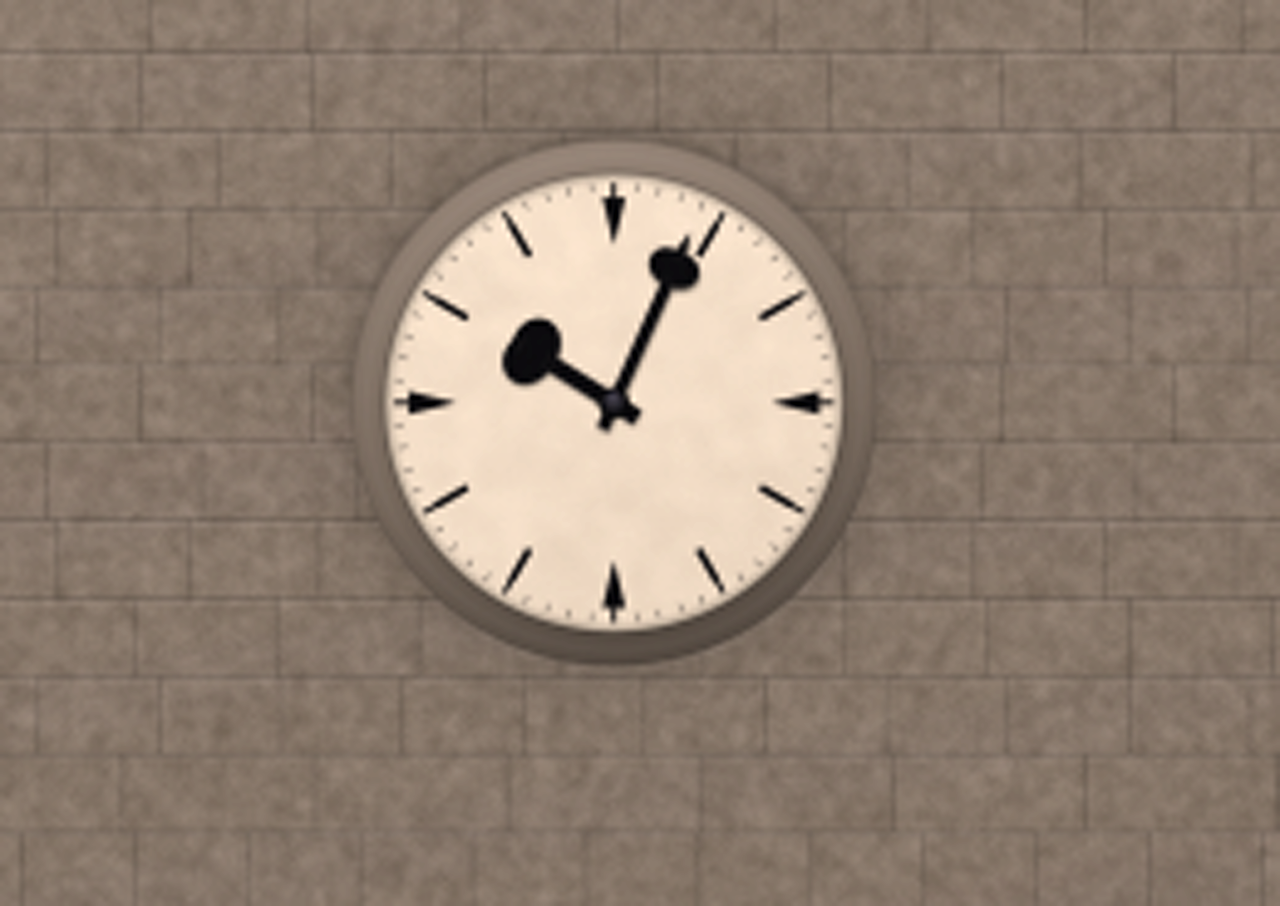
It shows 10 h 04 min
